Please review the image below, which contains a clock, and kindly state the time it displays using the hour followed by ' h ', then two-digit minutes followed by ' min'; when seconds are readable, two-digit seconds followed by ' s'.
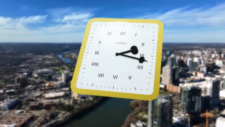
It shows 2 h 17 min
